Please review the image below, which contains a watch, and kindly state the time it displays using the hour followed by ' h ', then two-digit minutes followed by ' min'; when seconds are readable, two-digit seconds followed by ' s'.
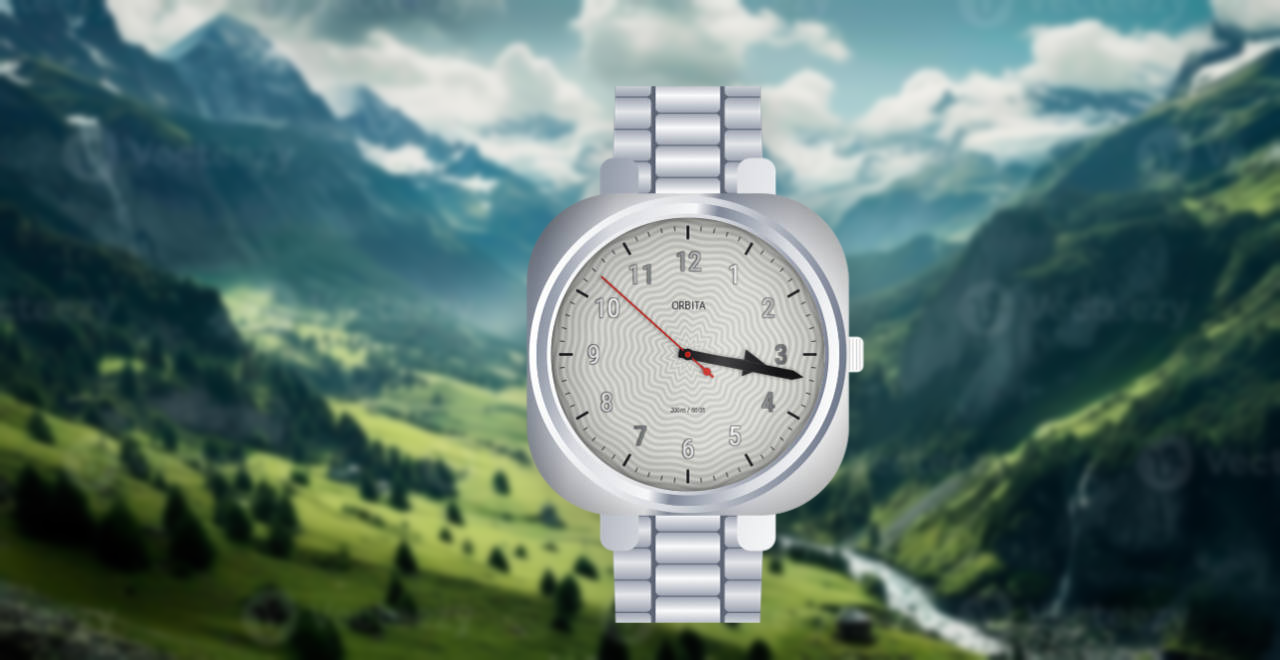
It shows 3 h 16 min 52 s
